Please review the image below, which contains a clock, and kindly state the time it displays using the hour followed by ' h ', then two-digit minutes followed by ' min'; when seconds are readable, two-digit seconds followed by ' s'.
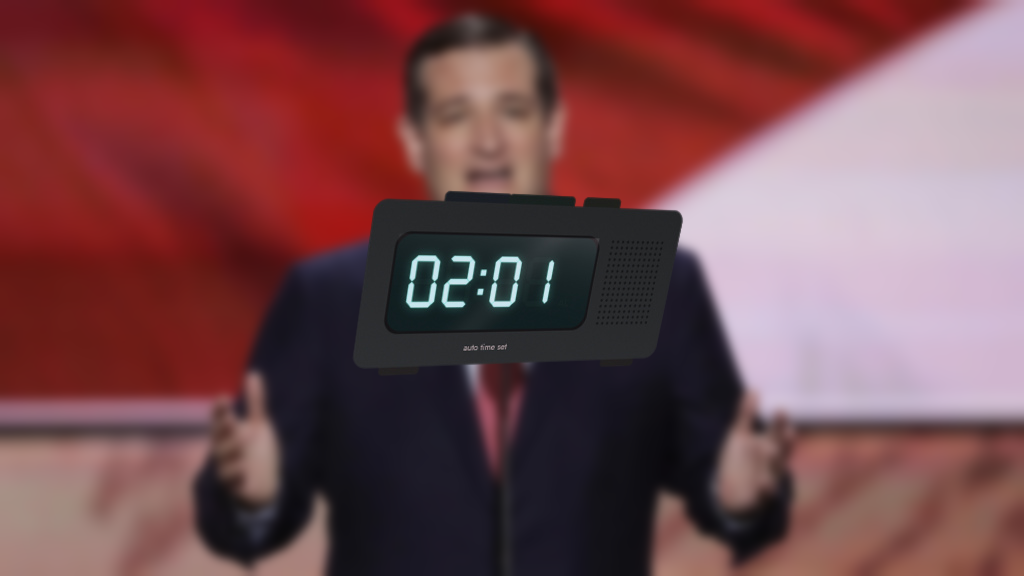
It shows 2 h 01 min
